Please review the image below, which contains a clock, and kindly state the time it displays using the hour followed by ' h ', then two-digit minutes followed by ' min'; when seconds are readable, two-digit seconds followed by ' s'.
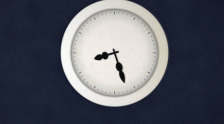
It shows 8 h 27 min
